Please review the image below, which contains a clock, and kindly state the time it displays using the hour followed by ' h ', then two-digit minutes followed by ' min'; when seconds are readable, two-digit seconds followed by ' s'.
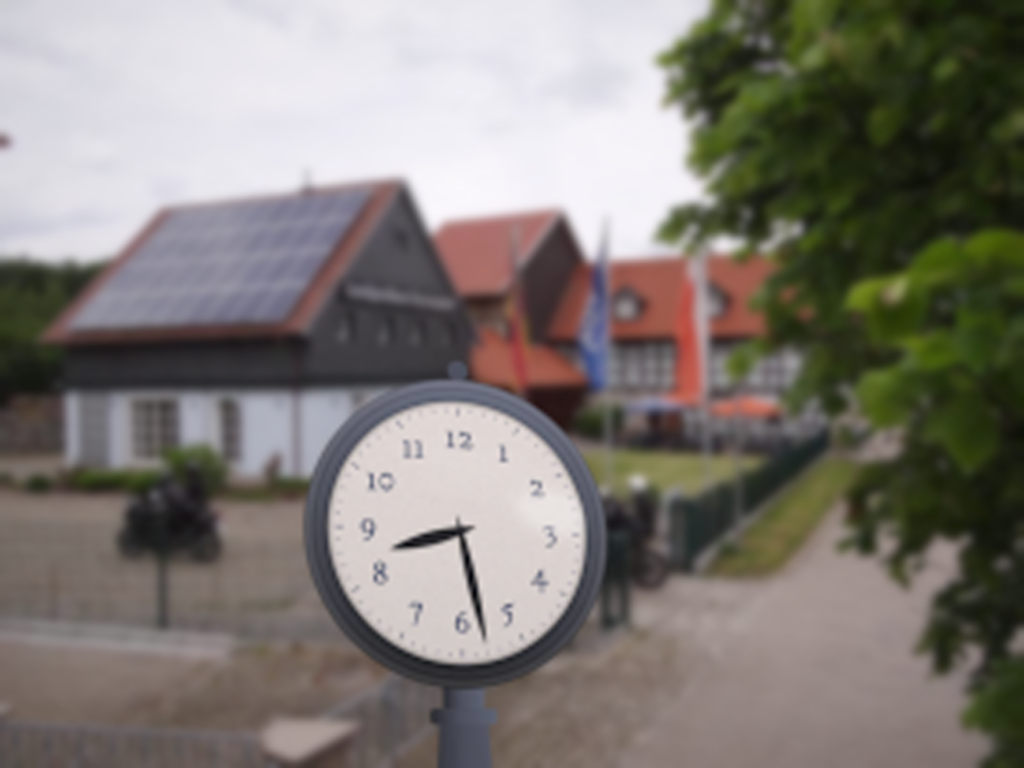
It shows 8 h 28 min
